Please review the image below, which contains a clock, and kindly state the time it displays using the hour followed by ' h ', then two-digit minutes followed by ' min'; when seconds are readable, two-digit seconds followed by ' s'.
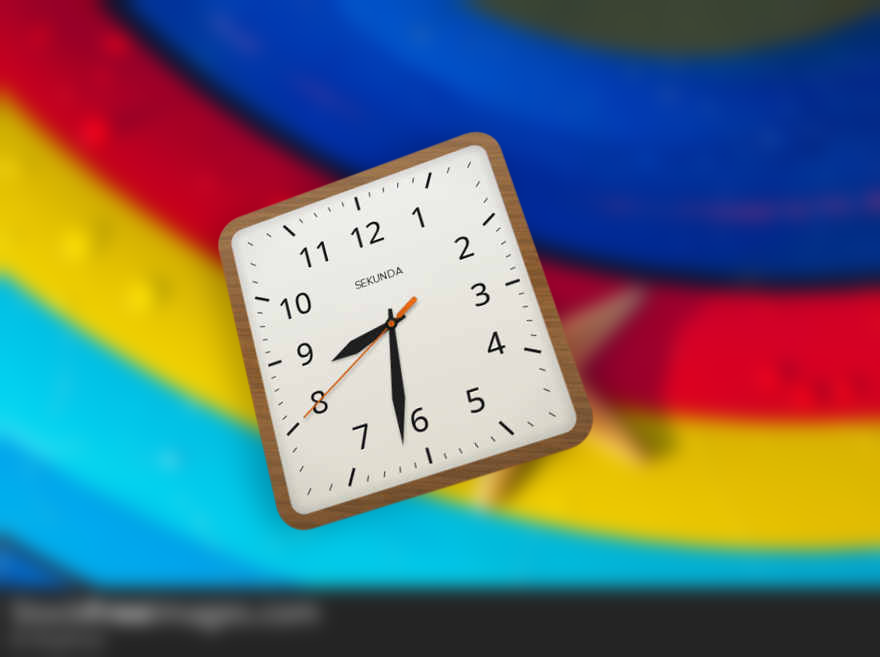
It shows 8 h 31 min 40 s
